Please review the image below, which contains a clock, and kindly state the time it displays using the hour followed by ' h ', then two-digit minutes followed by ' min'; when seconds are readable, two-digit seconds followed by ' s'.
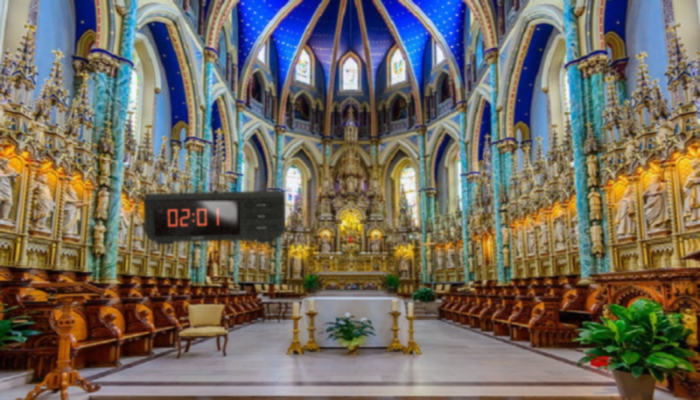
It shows 2 h 01 min
